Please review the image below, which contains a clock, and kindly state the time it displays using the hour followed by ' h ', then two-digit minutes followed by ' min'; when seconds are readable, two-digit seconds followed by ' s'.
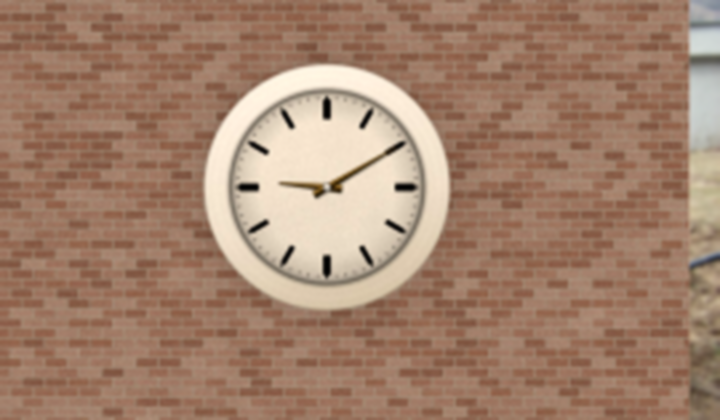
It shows 9 h 10 min
